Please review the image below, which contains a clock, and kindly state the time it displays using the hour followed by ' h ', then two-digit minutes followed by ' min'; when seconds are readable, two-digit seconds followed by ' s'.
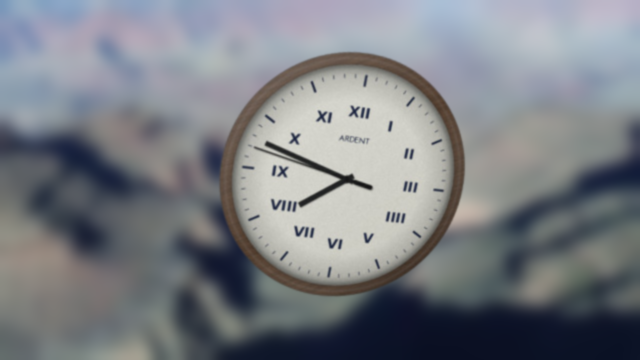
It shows 7 h 47 min 47 s
